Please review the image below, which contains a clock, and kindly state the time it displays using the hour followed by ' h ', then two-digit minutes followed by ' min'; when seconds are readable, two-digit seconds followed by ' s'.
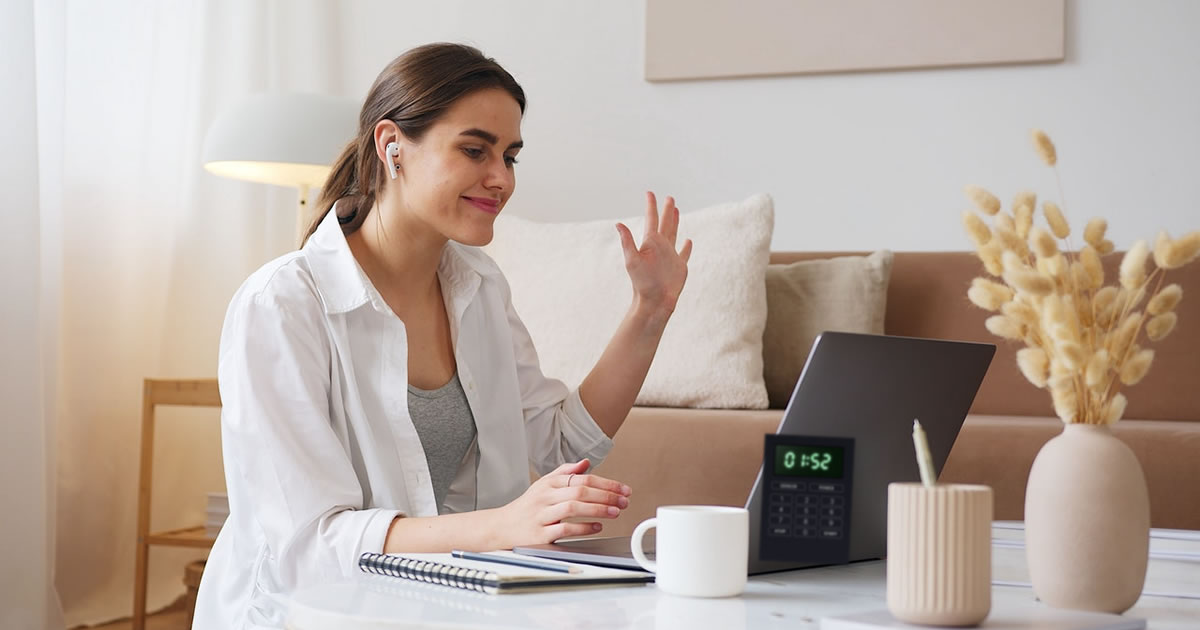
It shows 1 h 52 min
